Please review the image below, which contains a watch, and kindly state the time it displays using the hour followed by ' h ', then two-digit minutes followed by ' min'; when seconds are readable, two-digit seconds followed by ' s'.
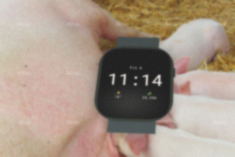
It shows 11 h 14 min
